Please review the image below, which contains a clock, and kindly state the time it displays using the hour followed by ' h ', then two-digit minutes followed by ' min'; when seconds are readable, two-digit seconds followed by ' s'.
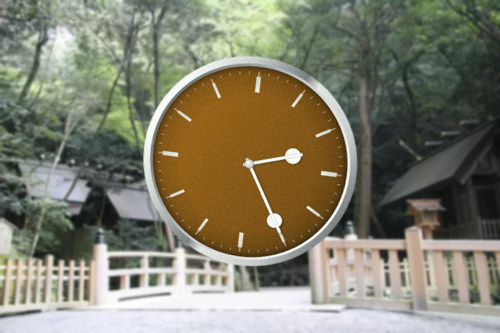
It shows 2 h 25 min
